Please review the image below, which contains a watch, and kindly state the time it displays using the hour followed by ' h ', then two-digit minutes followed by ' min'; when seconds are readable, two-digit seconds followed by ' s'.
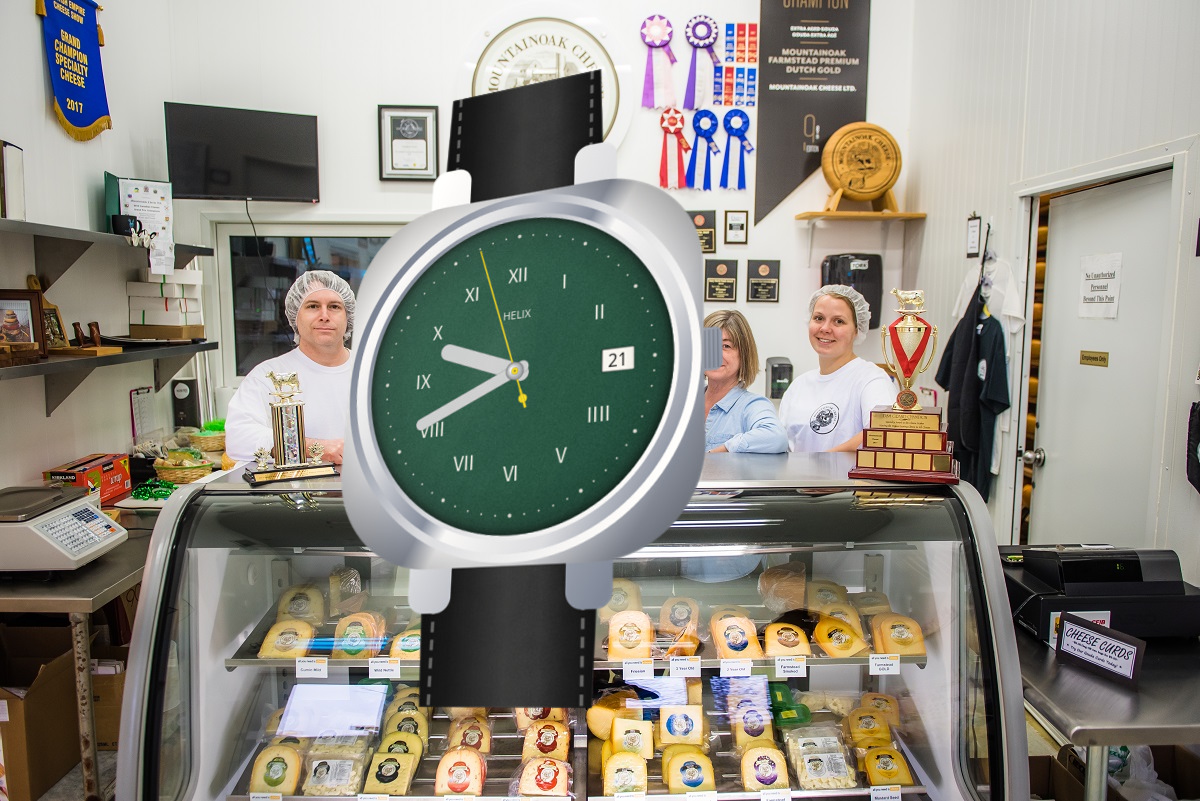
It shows 9 h 40 min 57 s
